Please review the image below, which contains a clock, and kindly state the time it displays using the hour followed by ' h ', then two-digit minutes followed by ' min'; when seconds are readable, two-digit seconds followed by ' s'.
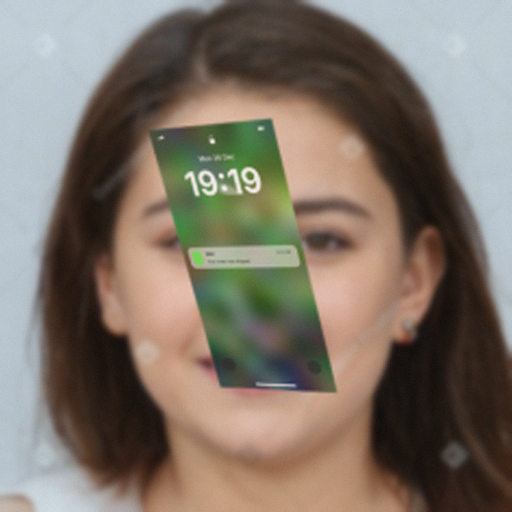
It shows 19 h 19 min
